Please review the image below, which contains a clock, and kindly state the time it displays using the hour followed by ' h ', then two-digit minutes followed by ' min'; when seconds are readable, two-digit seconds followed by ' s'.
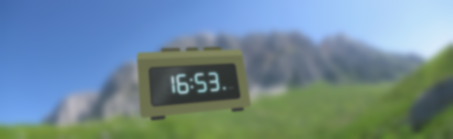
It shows 16 h 53 min
